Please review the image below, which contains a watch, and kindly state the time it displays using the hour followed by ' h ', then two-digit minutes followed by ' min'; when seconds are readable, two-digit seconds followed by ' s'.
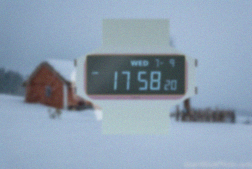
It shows 17 h 58 min
